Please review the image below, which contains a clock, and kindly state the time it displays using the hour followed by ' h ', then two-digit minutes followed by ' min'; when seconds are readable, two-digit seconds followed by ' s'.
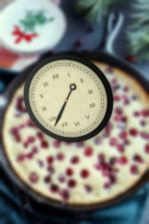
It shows 1 h 38 min
